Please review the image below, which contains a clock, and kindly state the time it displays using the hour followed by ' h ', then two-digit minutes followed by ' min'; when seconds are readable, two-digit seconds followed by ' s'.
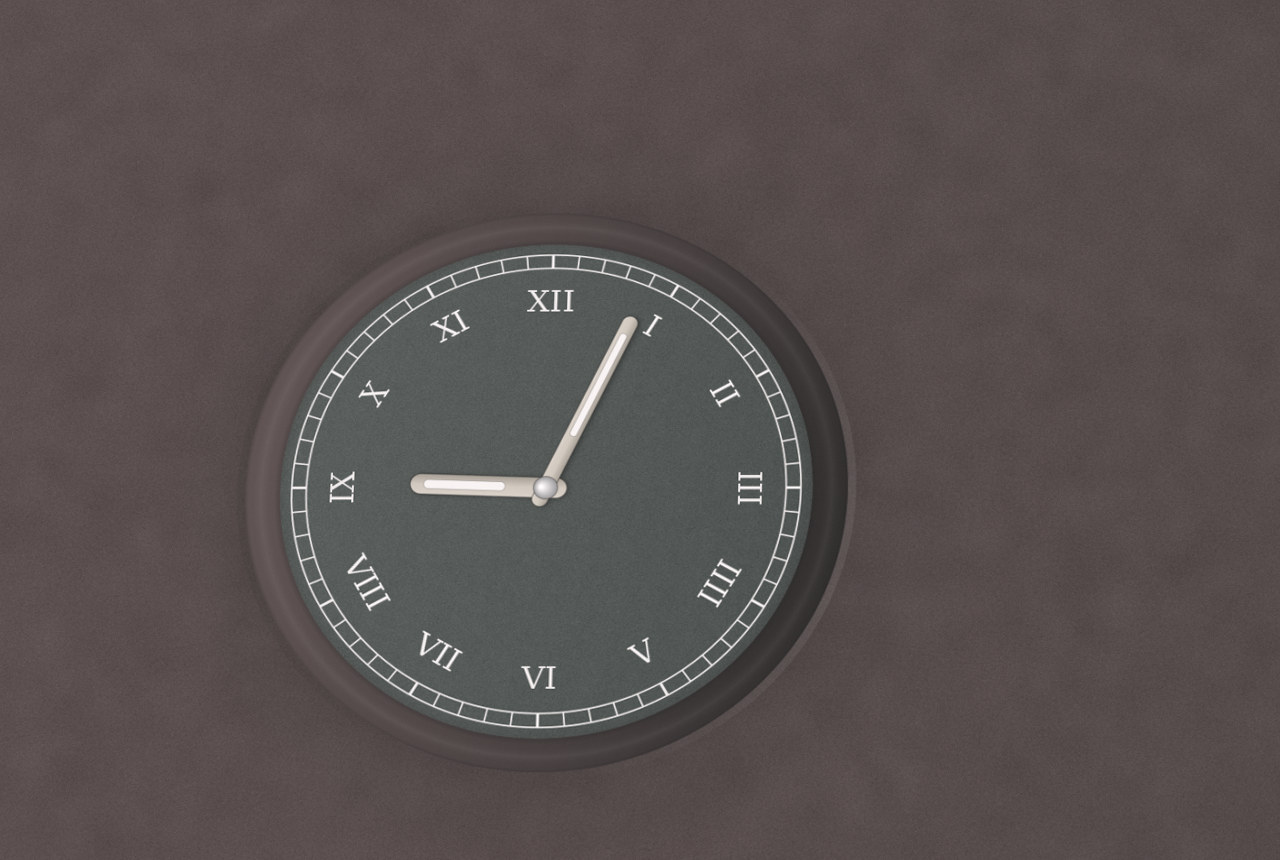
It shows 9 h 04 min
